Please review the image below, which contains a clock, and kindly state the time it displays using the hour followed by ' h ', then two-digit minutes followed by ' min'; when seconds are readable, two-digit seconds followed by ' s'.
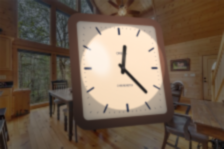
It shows 12 h 23 min
